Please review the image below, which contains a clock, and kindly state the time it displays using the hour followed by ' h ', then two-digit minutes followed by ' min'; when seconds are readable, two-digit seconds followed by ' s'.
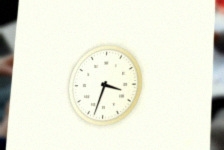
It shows 3 h 33 min
